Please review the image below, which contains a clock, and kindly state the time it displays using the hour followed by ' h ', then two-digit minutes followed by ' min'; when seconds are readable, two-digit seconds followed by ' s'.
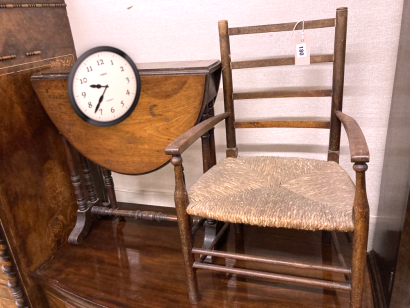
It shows 9 h 37 min
